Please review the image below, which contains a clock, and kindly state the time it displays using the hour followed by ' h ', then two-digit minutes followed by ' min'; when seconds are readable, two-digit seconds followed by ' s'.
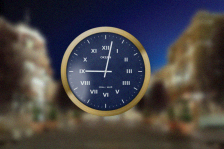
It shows 9 h 02 min
